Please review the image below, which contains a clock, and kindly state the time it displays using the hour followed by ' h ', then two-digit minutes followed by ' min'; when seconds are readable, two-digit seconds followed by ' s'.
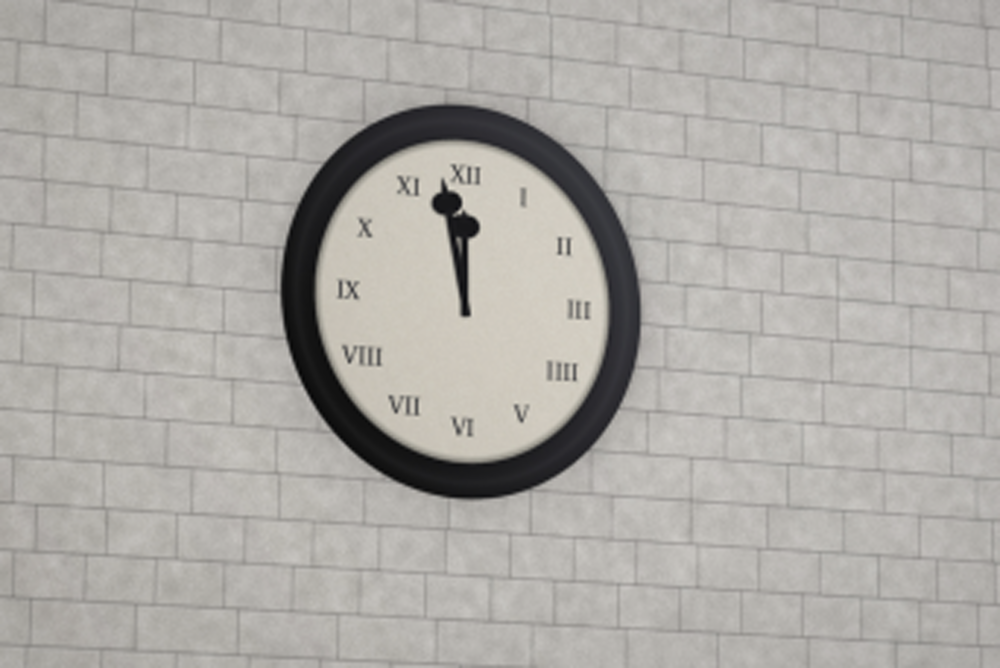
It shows 11 h 58 min
